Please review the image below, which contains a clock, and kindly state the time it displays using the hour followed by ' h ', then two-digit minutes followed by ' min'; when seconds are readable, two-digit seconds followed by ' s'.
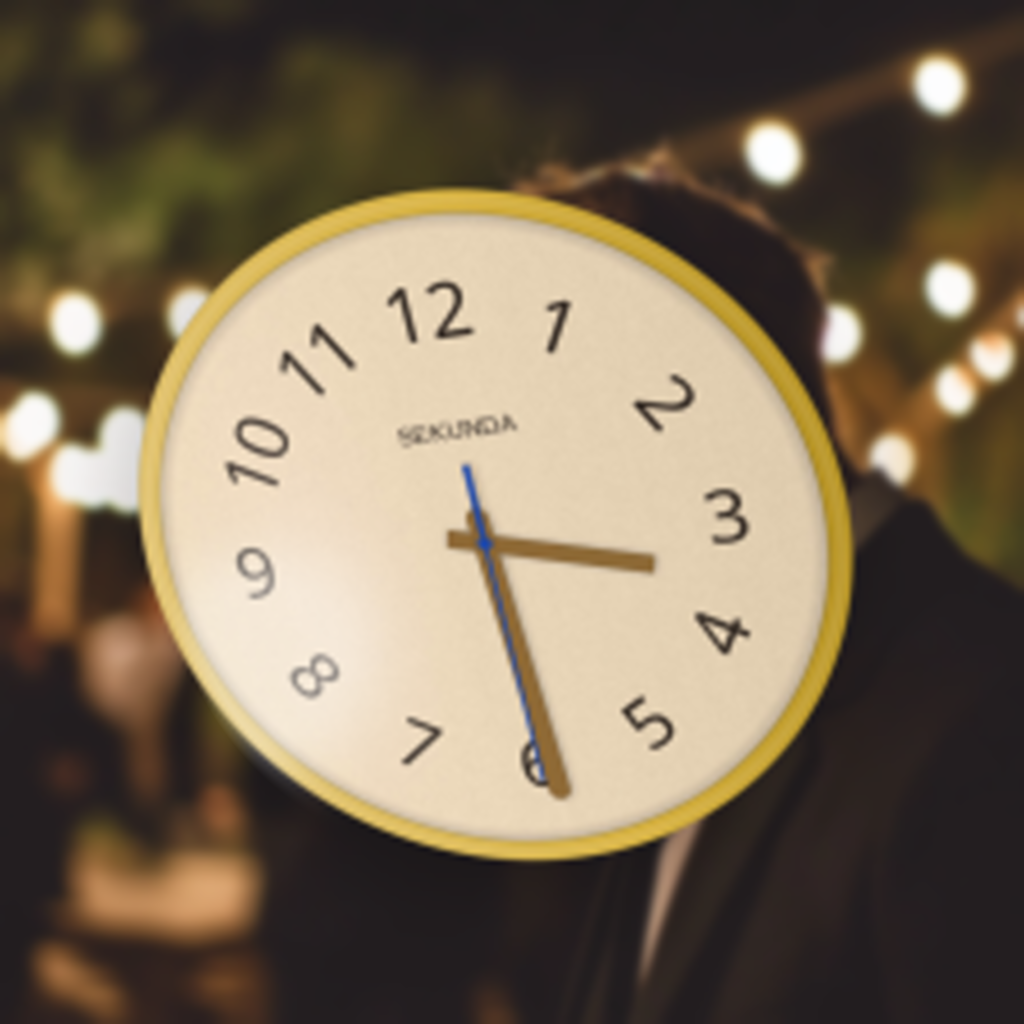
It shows 3 h 29 min 30 s
